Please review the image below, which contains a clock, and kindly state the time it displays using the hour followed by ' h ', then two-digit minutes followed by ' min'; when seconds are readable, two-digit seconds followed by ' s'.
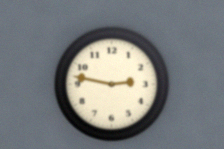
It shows 2 h 47 min
